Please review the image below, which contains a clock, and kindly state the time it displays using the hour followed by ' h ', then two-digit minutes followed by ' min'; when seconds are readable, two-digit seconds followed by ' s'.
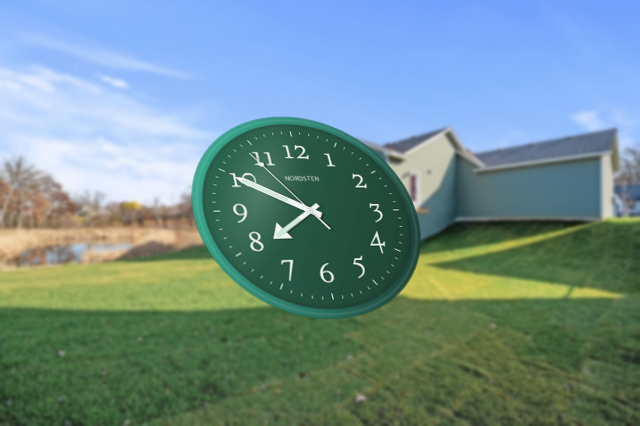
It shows 7 h 49 min 54 s
